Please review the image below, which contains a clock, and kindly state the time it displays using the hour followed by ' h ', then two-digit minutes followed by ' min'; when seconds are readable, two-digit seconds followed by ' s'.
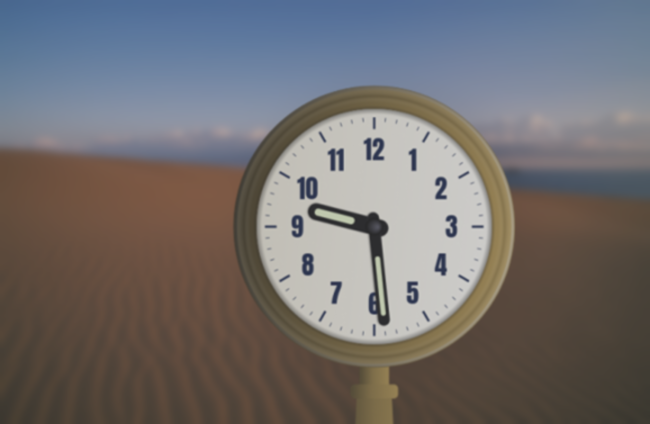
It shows 9 h 29 min
